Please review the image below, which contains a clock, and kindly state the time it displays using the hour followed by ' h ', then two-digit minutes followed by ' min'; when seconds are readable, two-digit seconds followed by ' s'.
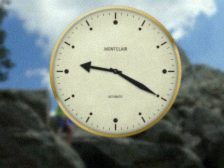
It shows 9 h 20 min
